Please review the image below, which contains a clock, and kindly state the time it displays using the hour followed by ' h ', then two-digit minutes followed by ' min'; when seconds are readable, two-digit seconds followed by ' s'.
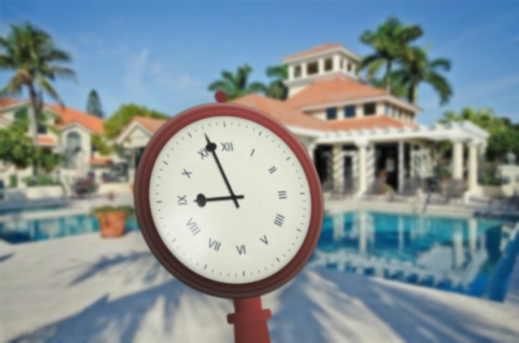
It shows 8 h 57 min
